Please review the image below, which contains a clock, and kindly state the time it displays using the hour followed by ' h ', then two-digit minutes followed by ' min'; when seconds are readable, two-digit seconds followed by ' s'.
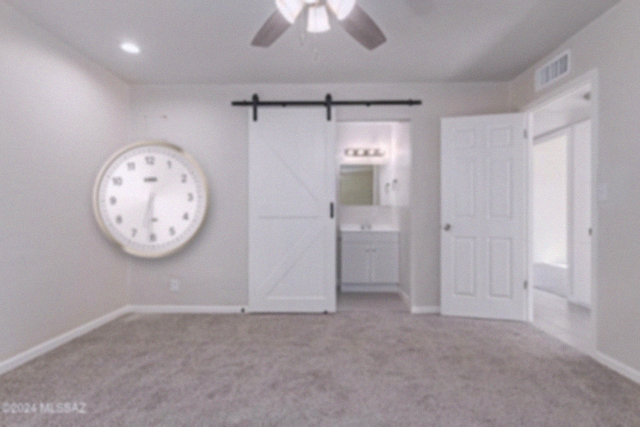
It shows 6 h 31 min
